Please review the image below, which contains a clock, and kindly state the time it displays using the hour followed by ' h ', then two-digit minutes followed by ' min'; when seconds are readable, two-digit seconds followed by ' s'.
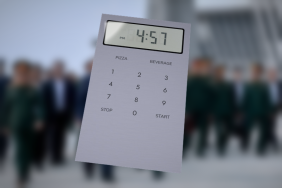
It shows 4 h 57 min
